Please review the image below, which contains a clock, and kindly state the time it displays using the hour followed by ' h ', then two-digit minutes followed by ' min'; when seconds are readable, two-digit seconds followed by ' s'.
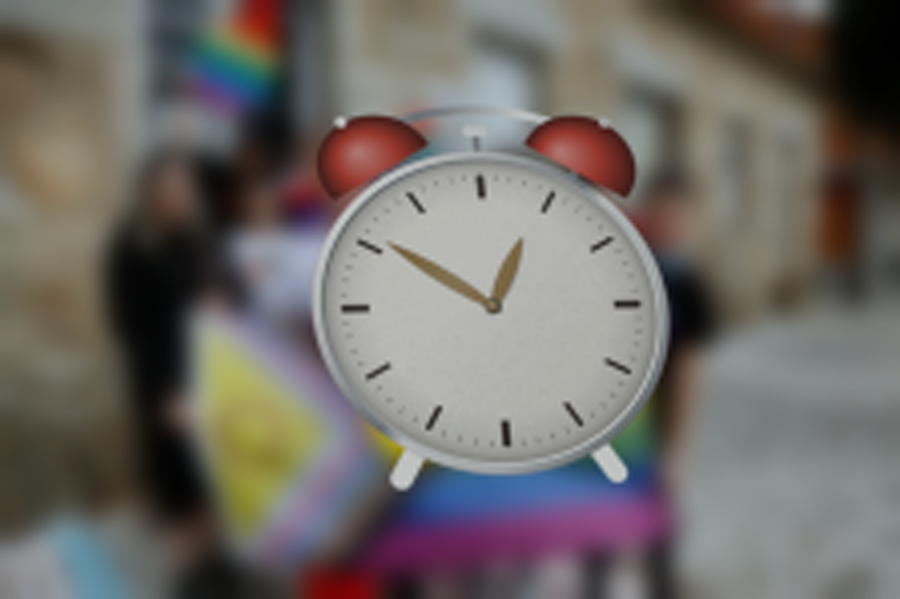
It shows 12 h 51 min
